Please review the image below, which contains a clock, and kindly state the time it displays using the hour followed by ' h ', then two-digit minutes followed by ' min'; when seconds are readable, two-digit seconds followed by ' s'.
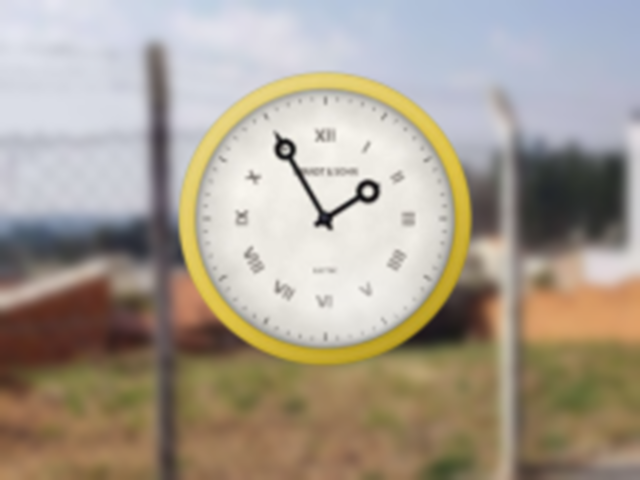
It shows 1 h 55 min
